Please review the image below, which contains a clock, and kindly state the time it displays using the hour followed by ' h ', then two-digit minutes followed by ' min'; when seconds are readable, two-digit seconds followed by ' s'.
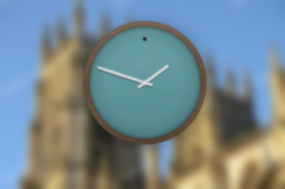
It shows 1 h 48 min
